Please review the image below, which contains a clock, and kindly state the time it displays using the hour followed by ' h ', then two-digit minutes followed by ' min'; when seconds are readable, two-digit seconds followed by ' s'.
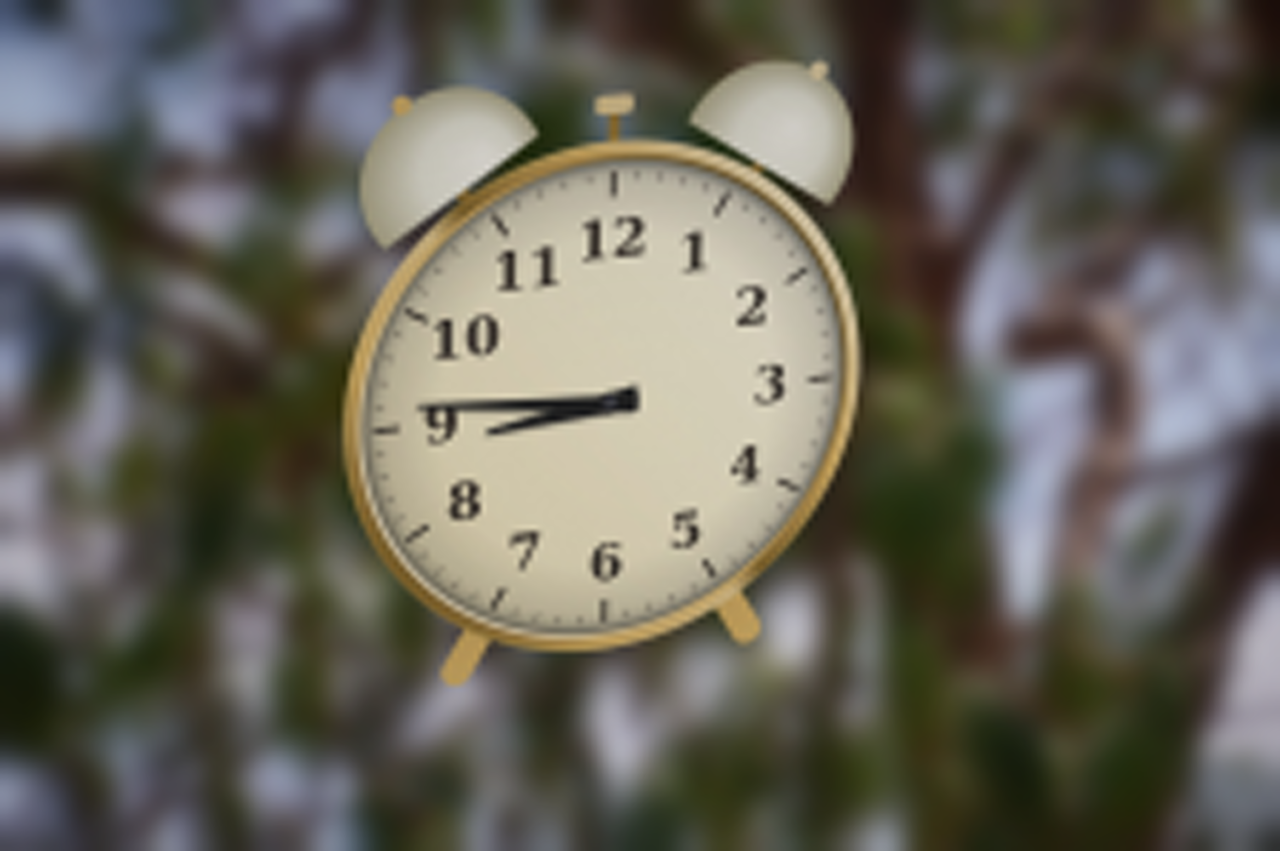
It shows 8 h 46 min
